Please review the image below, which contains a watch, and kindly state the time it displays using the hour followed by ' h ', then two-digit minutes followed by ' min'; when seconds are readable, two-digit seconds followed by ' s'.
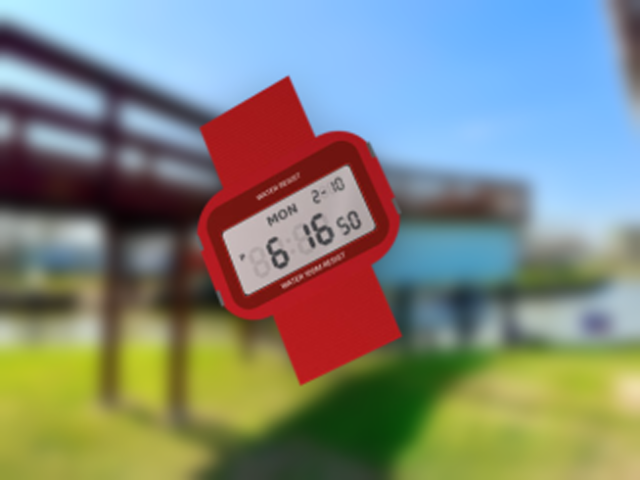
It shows 6 h 16 min 50 s
